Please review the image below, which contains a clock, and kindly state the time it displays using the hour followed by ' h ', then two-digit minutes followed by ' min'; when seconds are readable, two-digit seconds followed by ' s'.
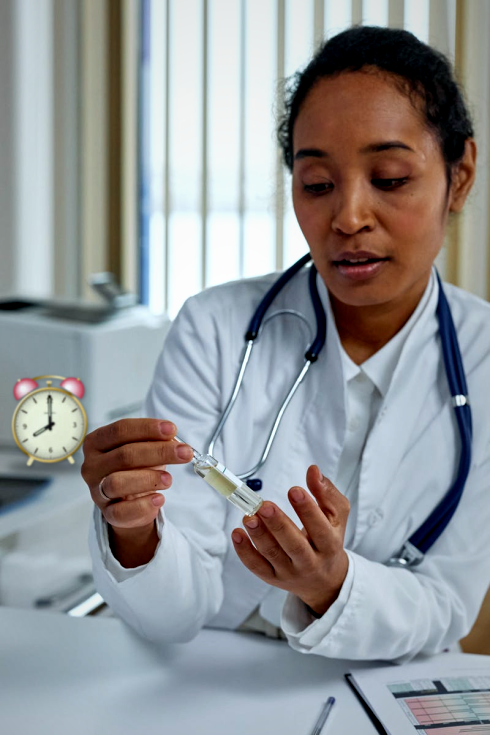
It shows 8 h 00 min
